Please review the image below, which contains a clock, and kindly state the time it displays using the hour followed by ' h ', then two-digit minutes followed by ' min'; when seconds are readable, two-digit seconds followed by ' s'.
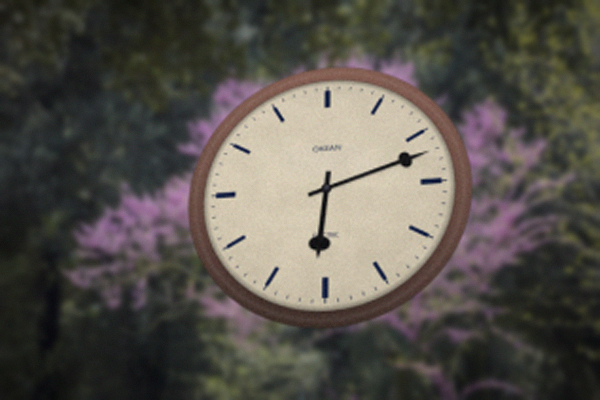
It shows 6 h 12 min
